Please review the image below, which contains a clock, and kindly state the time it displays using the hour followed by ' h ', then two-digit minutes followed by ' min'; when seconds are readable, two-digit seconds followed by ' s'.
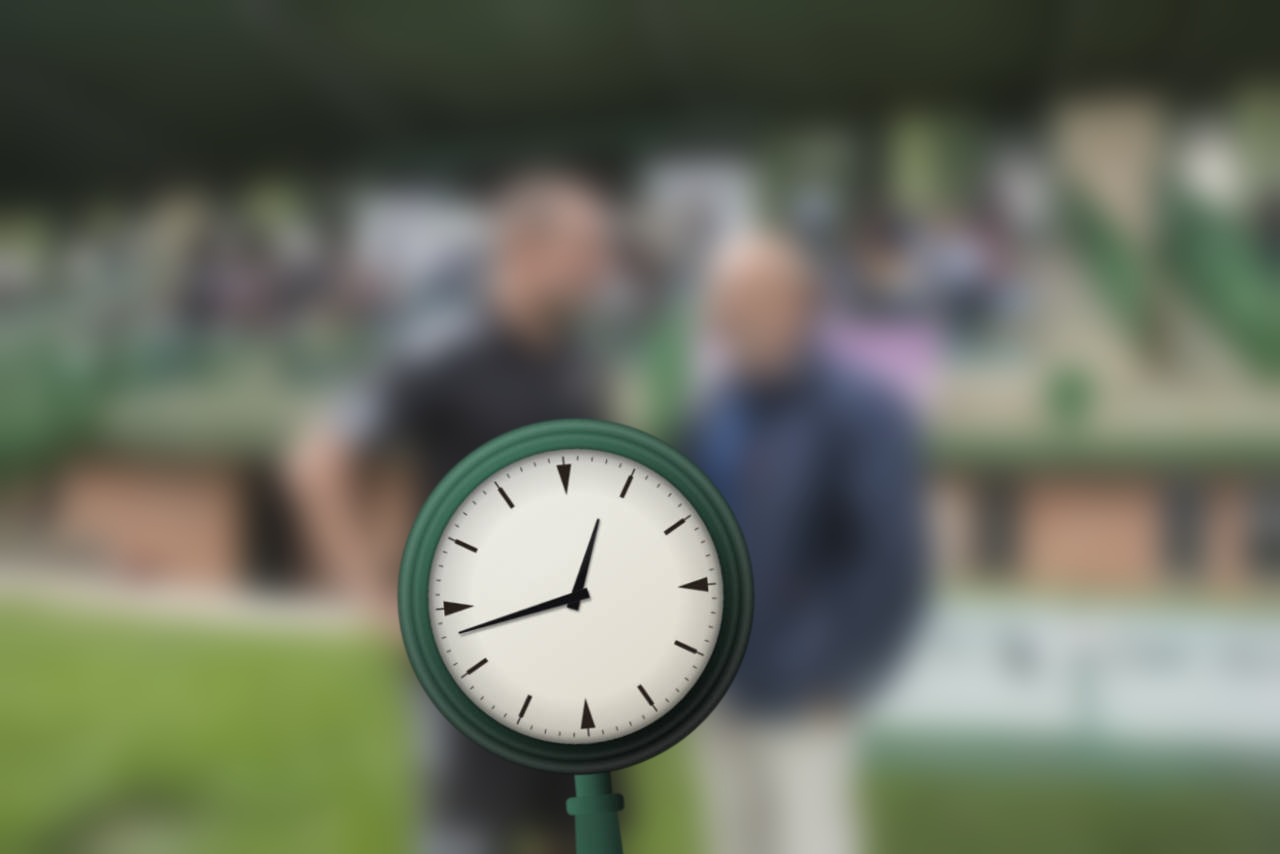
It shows 12 h 43 min
